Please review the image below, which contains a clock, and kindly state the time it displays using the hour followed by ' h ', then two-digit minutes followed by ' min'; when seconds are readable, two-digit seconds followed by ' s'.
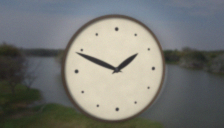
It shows 1 h 49 min
